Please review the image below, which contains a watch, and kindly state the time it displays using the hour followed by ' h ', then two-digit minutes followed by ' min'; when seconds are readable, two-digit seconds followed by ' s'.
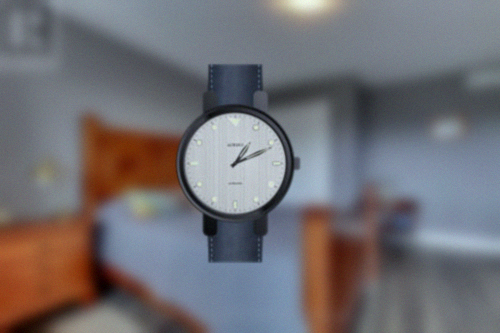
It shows 1 h 11 min
